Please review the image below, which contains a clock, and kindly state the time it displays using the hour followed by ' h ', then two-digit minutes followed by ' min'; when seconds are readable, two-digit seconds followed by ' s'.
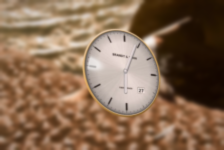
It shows 6 h 04 min
